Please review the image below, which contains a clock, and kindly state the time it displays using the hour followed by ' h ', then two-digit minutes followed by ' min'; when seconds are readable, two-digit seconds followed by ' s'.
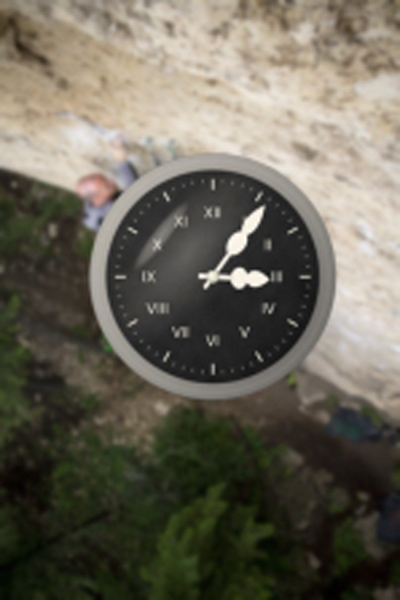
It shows 3 h 06 min
